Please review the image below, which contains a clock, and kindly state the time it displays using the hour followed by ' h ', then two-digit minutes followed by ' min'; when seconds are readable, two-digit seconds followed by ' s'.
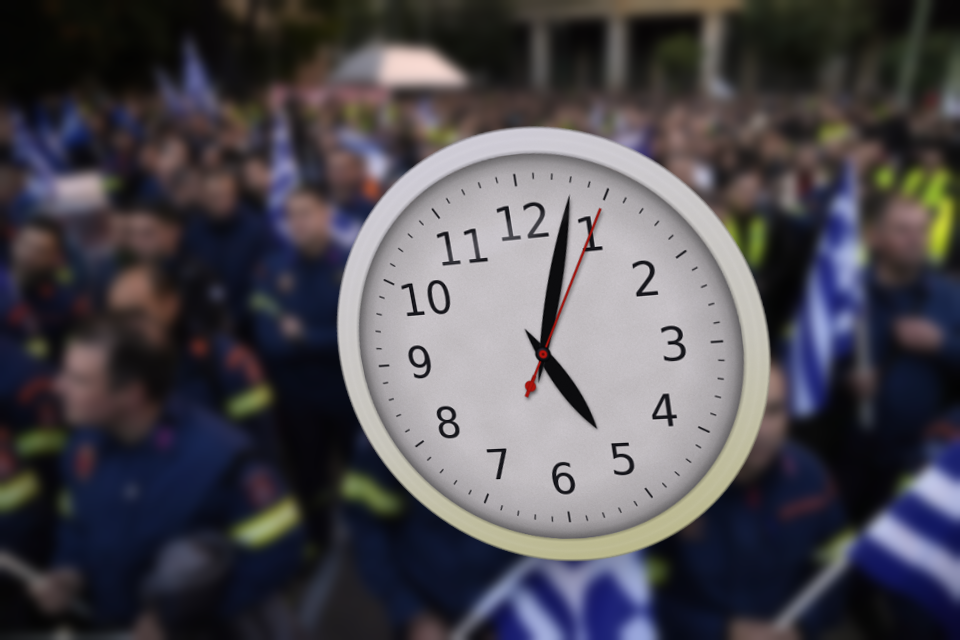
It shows 5 h 03 min 05 s
